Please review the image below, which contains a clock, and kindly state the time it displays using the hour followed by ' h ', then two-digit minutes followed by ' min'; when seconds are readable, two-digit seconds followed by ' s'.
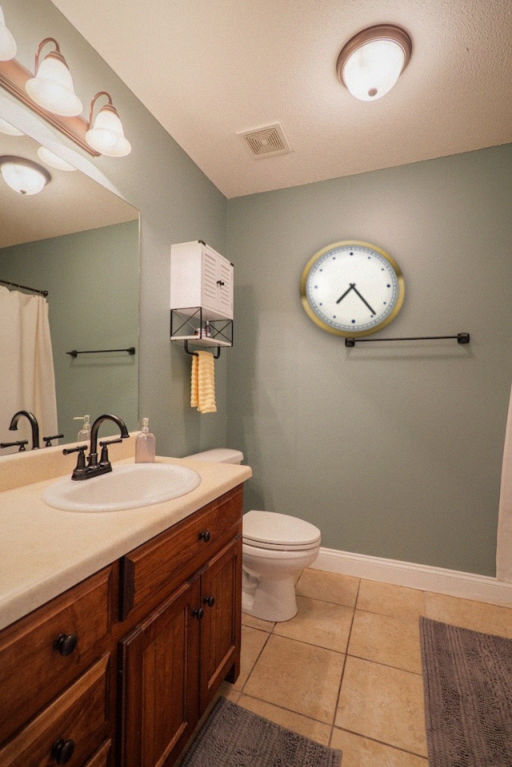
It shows 7 h 24 min
